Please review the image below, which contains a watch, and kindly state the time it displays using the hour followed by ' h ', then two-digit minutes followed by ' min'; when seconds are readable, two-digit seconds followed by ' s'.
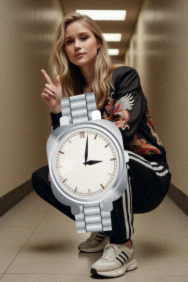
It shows 3 h 02 min
